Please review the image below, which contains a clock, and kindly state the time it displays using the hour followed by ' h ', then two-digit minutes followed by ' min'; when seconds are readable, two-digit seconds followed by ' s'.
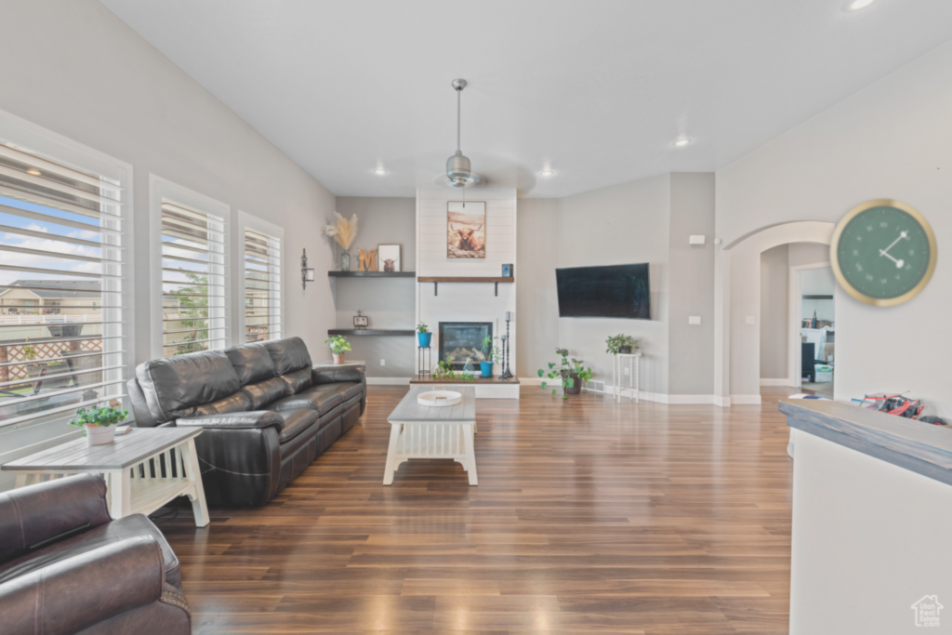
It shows 4 h 08 min
